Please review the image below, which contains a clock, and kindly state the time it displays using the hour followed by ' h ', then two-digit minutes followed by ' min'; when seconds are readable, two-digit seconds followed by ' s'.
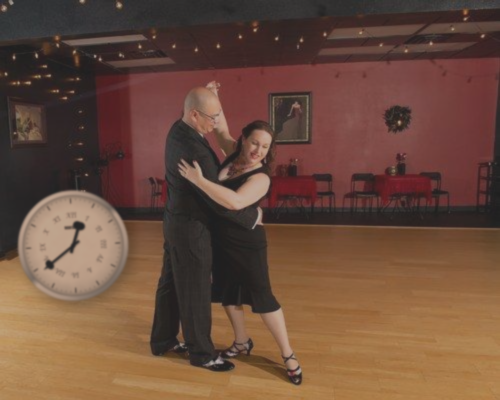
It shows 12 h 39 min
